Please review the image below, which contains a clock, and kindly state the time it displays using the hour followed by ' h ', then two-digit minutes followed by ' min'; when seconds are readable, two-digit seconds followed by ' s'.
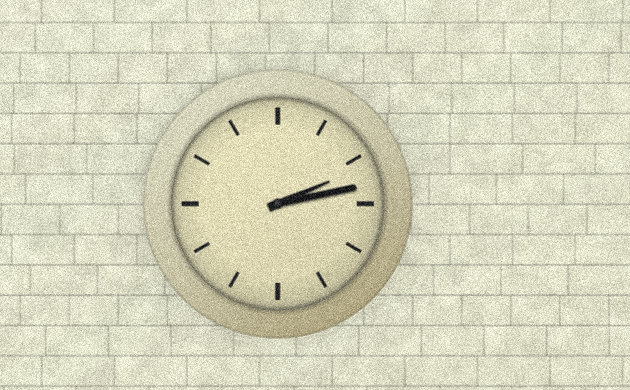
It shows 2 h 13 min
